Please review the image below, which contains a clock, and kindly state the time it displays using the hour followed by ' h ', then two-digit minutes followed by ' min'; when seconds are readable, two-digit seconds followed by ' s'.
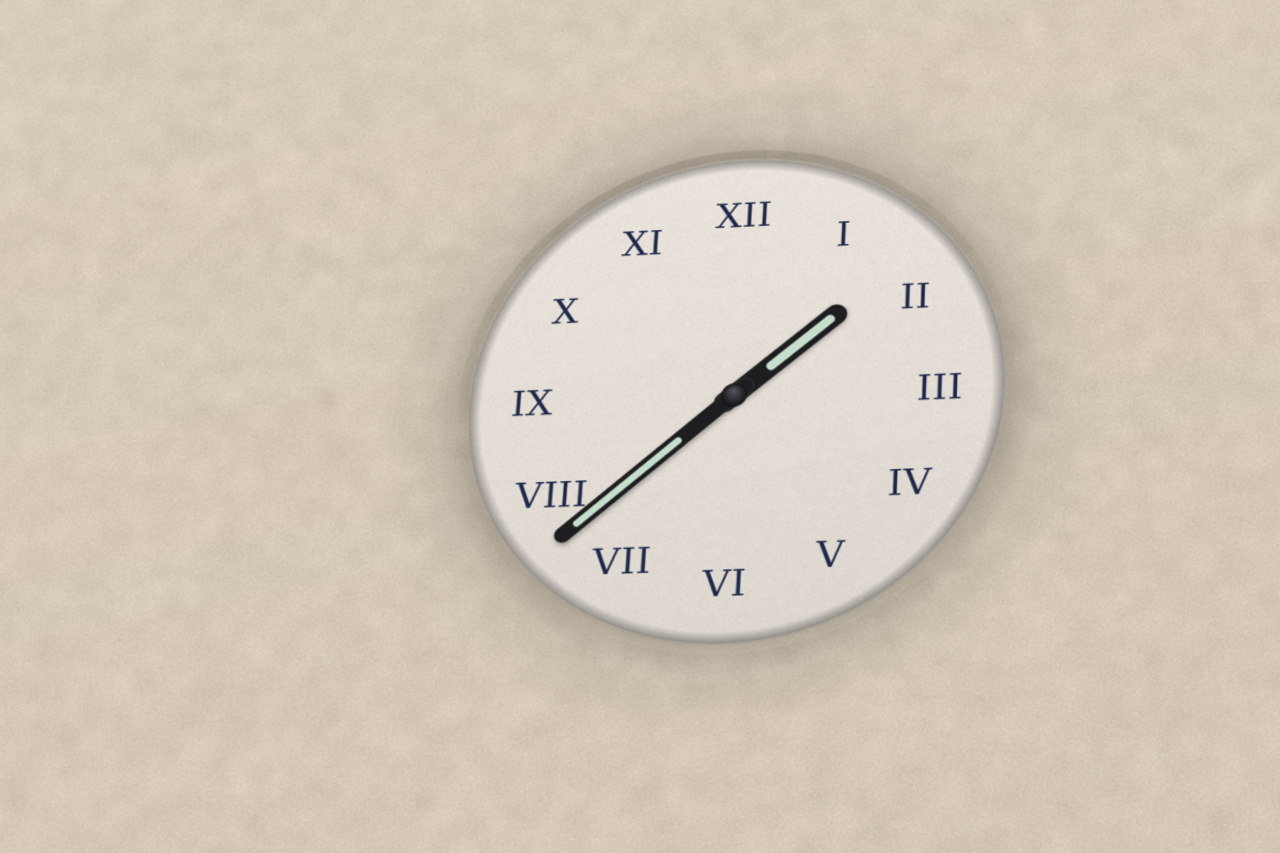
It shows 1 h 38 min
